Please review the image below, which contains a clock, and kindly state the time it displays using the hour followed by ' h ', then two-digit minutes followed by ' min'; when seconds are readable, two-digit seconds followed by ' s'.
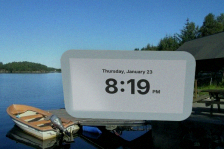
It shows 8 h 19 min
